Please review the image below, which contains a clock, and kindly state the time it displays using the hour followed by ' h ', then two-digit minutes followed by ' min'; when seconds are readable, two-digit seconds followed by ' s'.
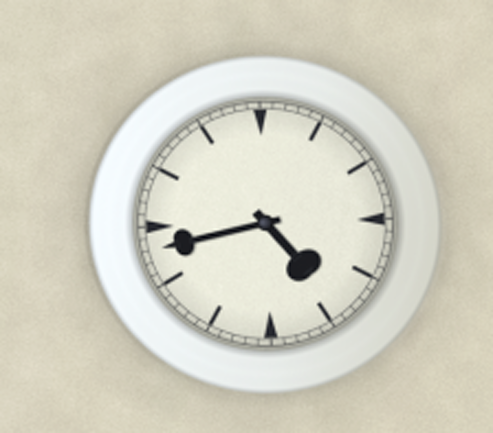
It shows 4 h 43 min
